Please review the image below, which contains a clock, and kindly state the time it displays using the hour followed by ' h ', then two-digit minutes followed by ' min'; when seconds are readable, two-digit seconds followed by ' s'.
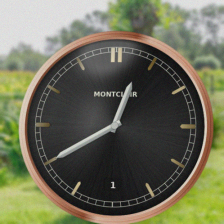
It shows 12 h 40 min
